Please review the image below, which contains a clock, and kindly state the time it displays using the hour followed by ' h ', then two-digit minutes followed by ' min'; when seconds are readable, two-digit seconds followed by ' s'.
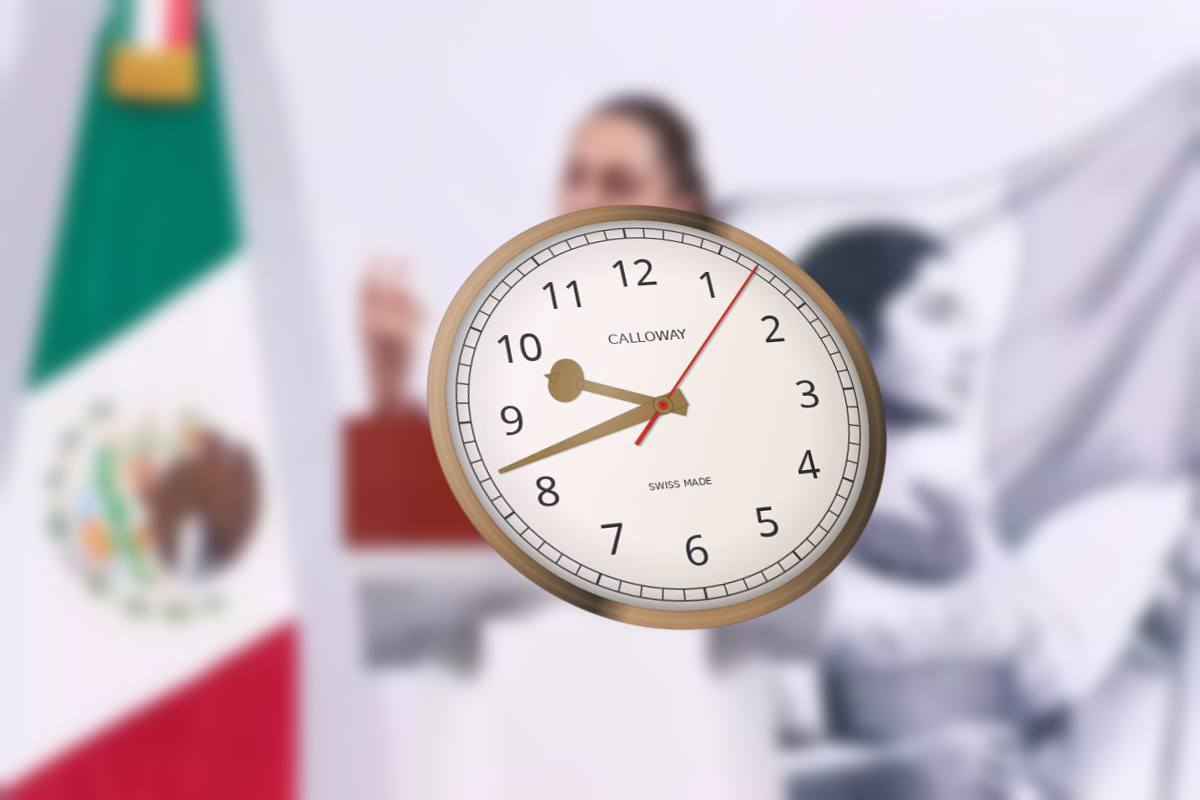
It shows 9 h 42 min 07 s
